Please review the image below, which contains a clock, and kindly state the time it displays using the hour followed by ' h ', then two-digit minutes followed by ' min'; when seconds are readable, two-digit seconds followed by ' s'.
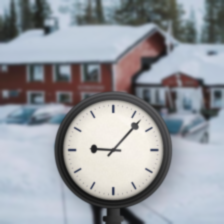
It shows 9 h 07 min
